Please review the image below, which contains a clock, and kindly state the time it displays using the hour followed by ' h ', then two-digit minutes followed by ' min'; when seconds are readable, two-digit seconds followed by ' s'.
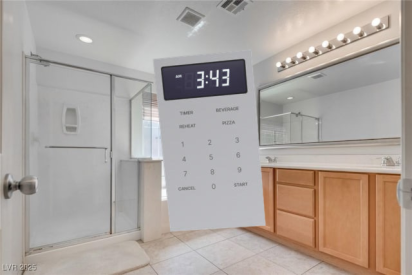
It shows 3 h 43 min
